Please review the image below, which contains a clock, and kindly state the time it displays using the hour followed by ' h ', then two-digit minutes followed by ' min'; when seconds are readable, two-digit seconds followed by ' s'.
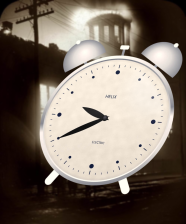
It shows 9 h 40 min
